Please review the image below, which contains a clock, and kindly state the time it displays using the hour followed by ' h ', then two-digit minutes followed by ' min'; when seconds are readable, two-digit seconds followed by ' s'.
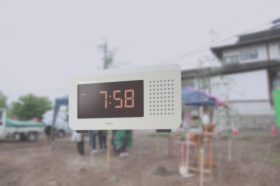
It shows 7 h 58 min
